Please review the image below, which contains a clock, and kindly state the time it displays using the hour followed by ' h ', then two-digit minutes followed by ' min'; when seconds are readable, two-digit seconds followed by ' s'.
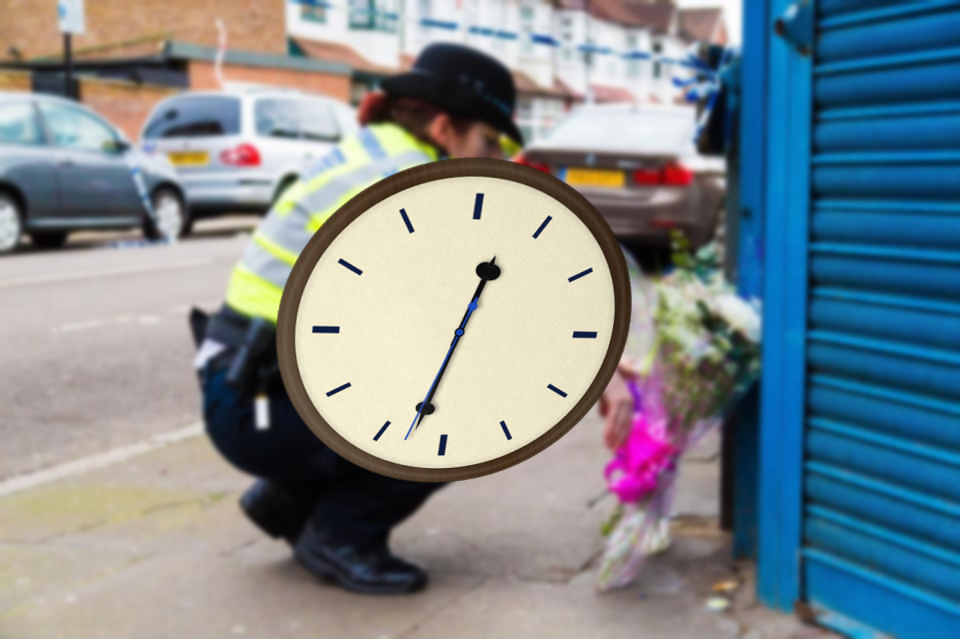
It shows 12 h 32 min 33 s
